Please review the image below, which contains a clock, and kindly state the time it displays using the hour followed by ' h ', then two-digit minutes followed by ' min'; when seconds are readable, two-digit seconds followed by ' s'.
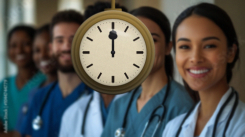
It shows 12 h 00 min
